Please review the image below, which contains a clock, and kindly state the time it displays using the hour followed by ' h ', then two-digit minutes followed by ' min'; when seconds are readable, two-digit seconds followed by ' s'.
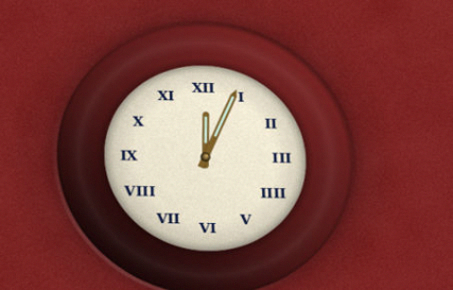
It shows 12 h 04 min
